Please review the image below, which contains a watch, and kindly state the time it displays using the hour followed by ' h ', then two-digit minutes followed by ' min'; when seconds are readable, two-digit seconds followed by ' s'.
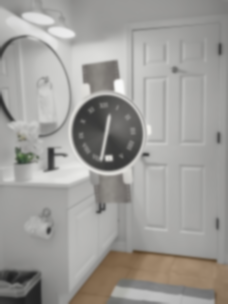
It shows 12 h 33 min
